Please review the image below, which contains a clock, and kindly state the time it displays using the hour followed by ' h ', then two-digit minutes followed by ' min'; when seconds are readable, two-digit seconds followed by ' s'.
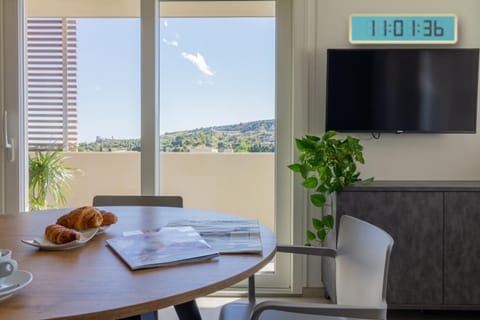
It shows 11 h 01 min 36 s
